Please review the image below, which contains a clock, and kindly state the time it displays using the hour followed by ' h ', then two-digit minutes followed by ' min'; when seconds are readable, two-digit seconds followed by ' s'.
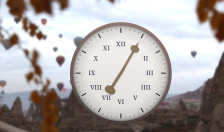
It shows 7 h 05 min
